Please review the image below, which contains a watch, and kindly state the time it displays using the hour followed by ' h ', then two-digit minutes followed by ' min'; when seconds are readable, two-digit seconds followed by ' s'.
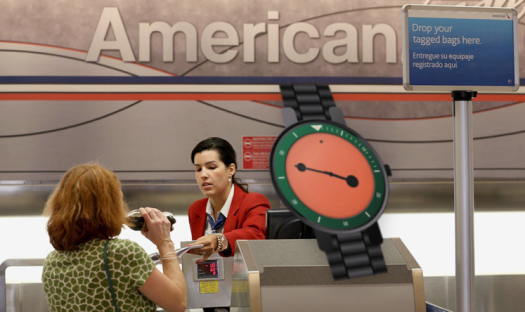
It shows 3 h 48 min
